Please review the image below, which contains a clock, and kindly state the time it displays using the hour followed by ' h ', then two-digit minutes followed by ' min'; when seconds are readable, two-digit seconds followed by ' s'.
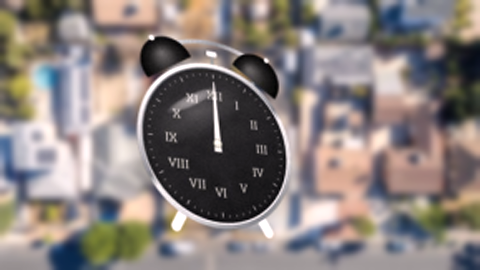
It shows 12 h 00 min
